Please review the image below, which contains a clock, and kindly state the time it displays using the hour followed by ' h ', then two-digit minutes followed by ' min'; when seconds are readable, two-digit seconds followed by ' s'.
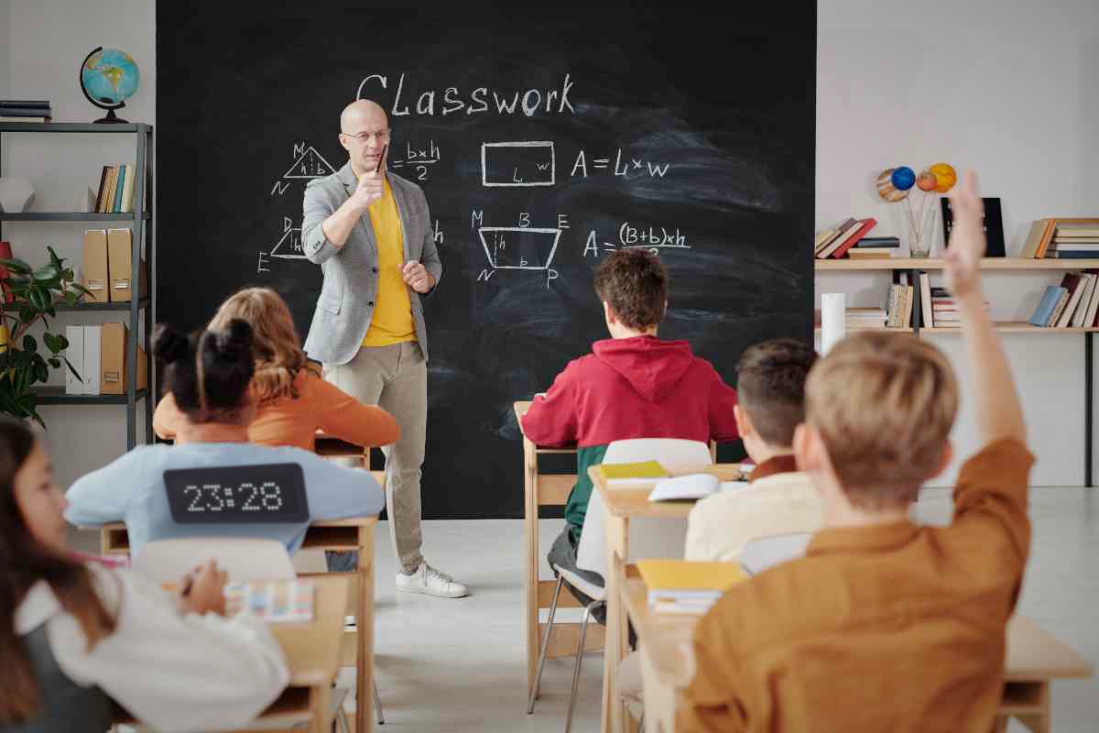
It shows 23 h 28 min
